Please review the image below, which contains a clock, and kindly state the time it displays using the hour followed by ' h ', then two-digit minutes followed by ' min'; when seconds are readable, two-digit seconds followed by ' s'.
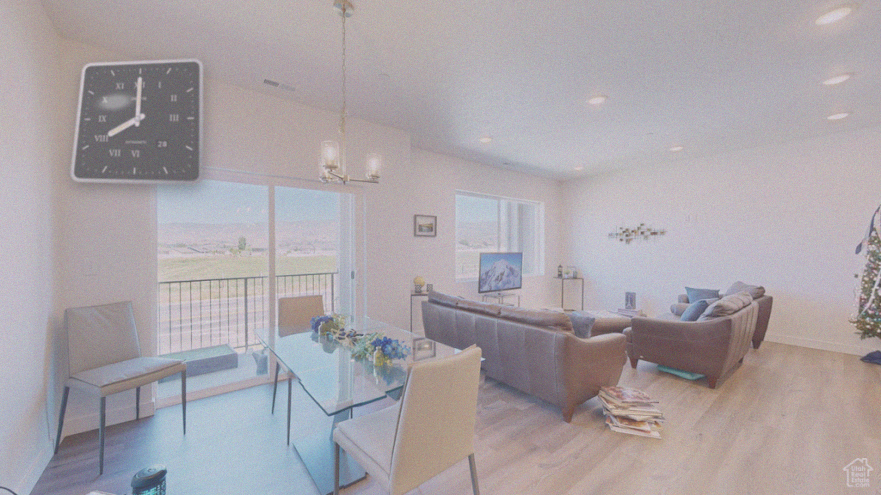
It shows 8 h 00 min
